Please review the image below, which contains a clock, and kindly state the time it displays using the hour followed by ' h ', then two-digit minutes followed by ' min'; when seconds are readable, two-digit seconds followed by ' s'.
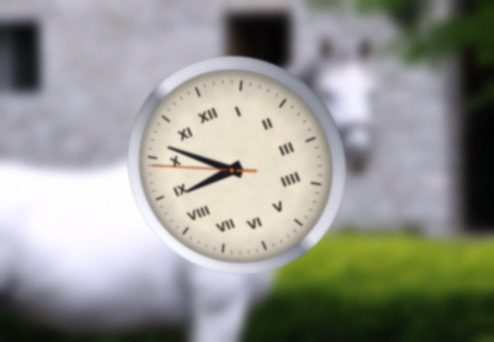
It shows 8 h 51 min 49 s
